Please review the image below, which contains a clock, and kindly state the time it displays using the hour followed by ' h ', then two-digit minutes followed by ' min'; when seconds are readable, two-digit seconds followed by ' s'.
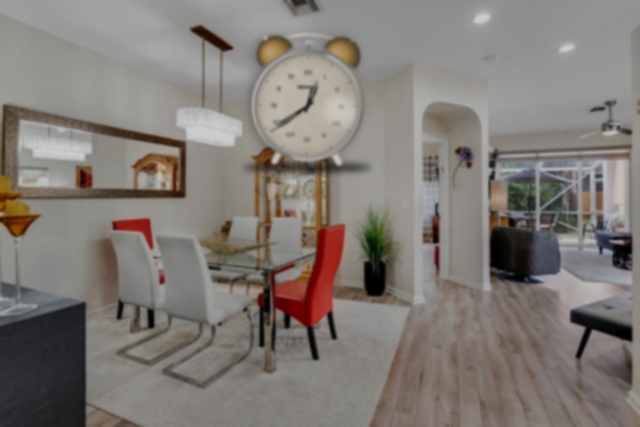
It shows 12 h 39 min
